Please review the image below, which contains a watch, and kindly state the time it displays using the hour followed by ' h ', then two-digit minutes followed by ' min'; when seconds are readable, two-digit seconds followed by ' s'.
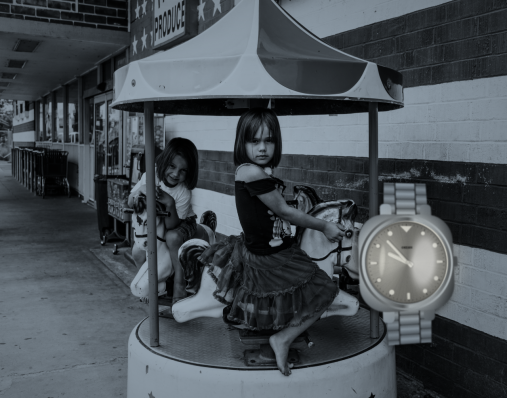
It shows 9 h 53 min
